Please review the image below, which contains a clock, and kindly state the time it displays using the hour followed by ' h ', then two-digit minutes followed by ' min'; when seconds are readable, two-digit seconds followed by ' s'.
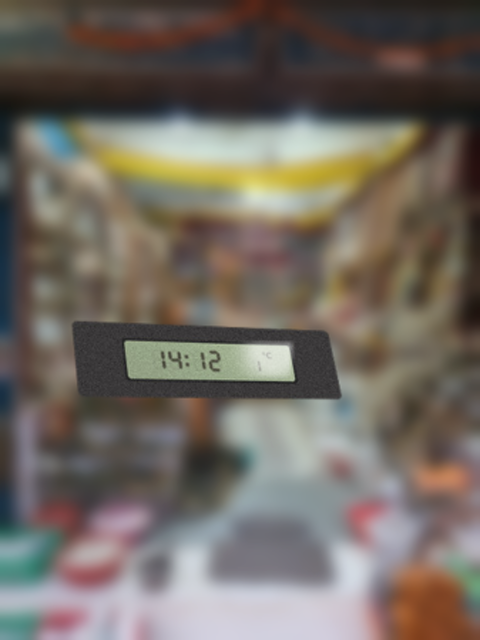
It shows 14 h 12 min
